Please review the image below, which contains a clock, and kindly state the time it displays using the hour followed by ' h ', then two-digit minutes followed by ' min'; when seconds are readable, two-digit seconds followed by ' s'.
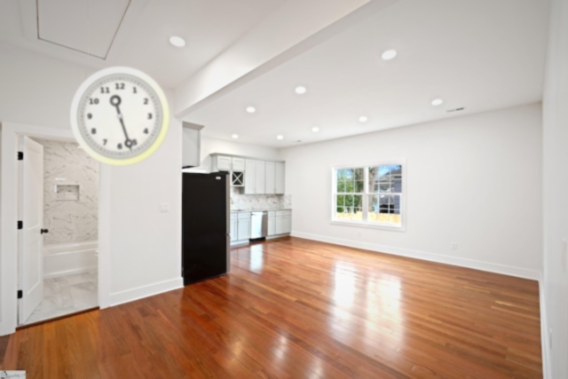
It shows 11 h 27 min
